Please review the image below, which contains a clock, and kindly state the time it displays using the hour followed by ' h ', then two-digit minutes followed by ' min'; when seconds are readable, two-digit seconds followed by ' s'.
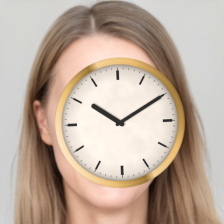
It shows 10 h 10 min
